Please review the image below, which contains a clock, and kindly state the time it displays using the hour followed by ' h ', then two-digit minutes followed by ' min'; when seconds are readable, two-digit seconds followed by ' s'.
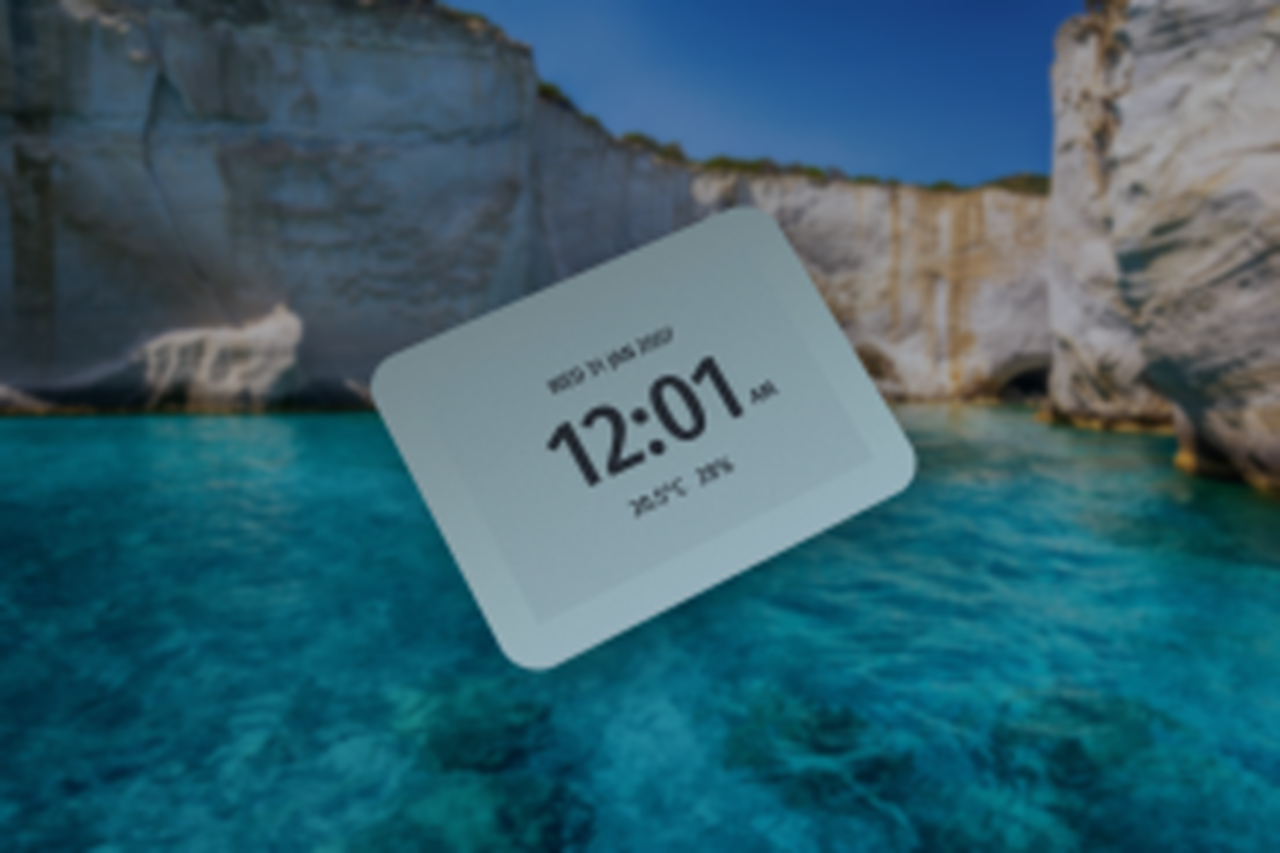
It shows 12 h 01 min
